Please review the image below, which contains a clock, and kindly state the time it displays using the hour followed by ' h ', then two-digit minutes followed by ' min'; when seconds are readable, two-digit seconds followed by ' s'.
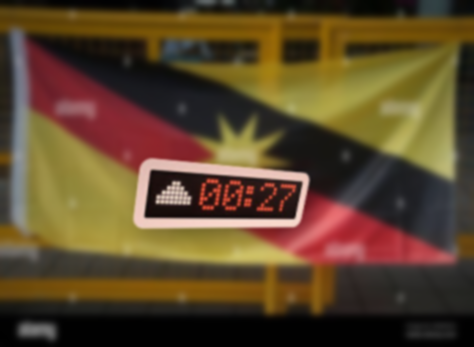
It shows 0 h 27 min
